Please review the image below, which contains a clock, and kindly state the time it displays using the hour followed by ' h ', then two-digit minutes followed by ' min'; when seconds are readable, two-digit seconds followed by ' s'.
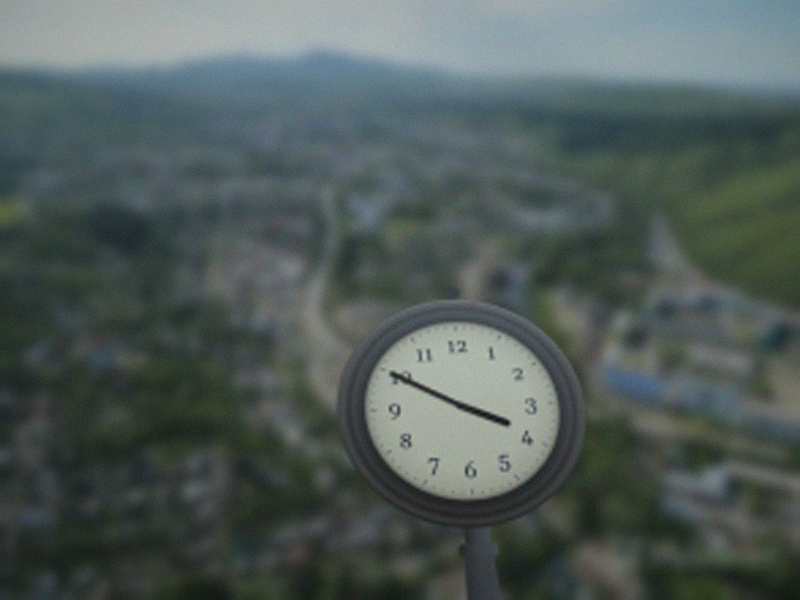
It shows 3 h 50 min
